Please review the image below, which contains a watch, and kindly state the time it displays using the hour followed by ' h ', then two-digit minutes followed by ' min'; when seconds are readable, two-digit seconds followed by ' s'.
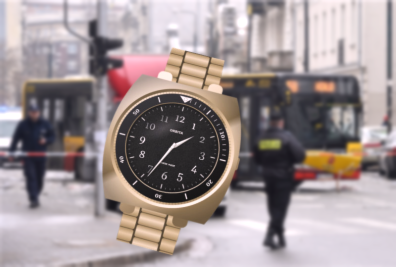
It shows 1 h 34 min
